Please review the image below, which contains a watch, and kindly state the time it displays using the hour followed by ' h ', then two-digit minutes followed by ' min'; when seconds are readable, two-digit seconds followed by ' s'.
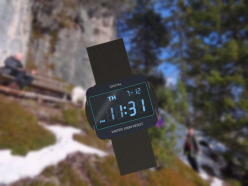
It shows 11 h 31 min
